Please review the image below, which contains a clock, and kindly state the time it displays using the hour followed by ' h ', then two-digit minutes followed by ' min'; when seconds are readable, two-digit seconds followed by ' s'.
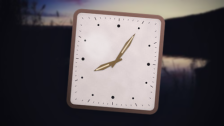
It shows 8 h 05 min
